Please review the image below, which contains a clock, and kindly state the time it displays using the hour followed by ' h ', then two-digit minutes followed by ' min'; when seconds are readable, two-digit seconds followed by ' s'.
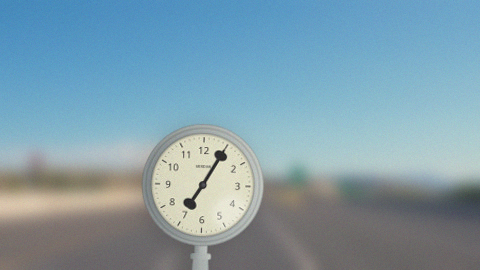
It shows 7 h 05 min
